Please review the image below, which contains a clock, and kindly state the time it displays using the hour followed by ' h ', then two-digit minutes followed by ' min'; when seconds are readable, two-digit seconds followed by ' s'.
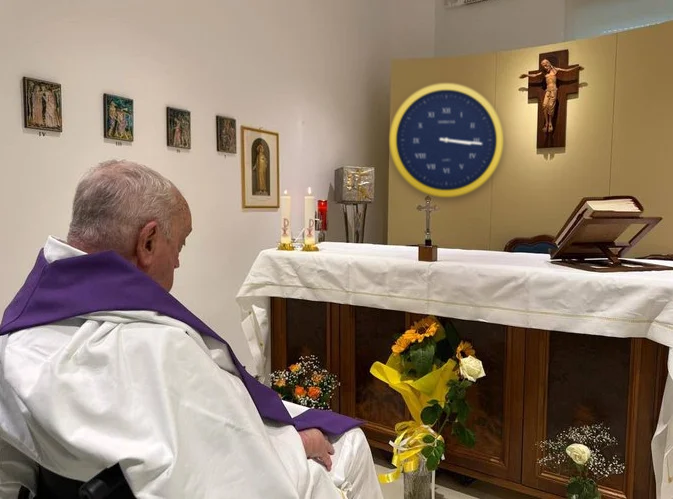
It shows 3 h 16 min
